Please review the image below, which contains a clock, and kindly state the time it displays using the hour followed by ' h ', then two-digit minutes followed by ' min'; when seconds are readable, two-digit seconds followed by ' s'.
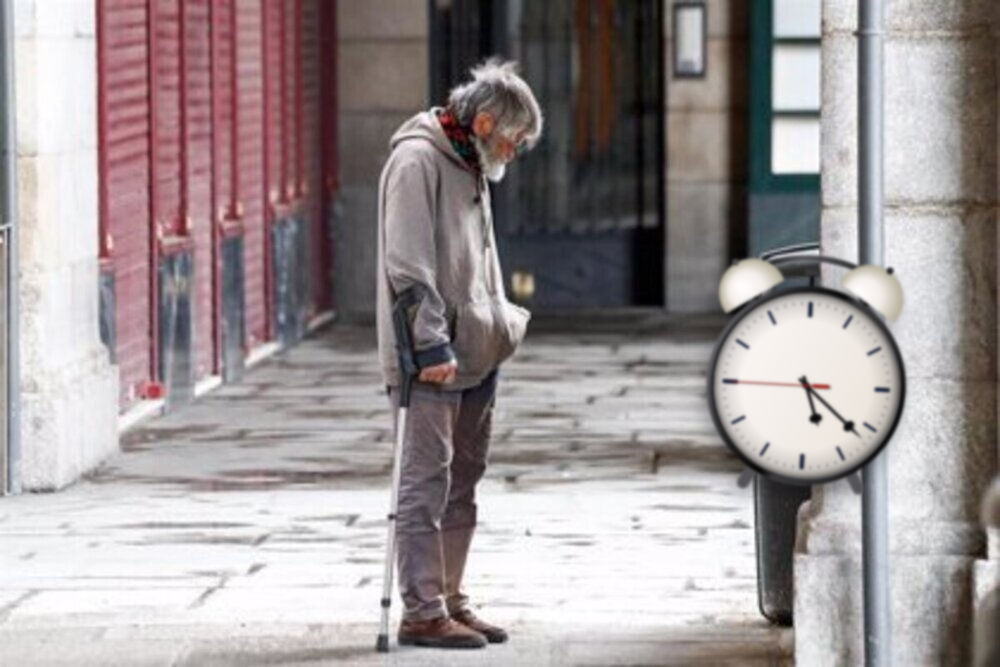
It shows 5 h 21 min 45 s
